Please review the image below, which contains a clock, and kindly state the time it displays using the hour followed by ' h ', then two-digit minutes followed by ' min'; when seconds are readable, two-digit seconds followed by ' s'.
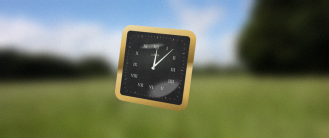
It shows 12 h 07 min
